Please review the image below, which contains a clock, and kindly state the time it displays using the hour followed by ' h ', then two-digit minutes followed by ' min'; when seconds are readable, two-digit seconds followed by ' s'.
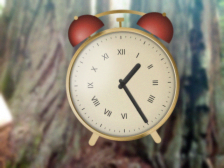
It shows 1 h 25 min
